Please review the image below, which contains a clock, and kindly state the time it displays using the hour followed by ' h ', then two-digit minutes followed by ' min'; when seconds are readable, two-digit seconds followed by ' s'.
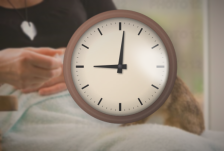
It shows 9 h 01 min
